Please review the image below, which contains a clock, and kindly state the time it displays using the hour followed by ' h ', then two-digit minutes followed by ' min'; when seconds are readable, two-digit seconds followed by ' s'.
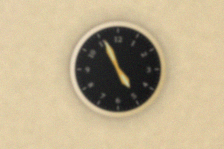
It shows 4 h 56 min
